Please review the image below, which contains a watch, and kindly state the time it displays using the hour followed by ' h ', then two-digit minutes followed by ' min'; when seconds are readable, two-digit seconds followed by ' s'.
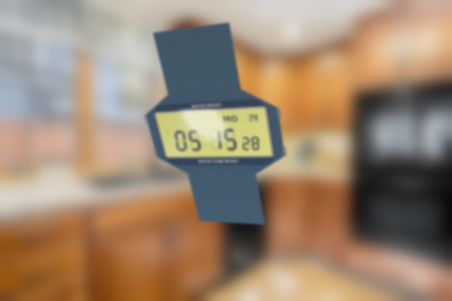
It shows 5 h 15 min 28 s
